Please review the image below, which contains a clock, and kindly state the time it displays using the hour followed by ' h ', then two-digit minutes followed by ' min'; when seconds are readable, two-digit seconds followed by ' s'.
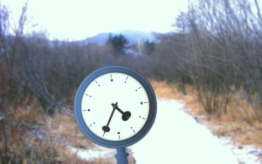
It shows 4 h 35 min
